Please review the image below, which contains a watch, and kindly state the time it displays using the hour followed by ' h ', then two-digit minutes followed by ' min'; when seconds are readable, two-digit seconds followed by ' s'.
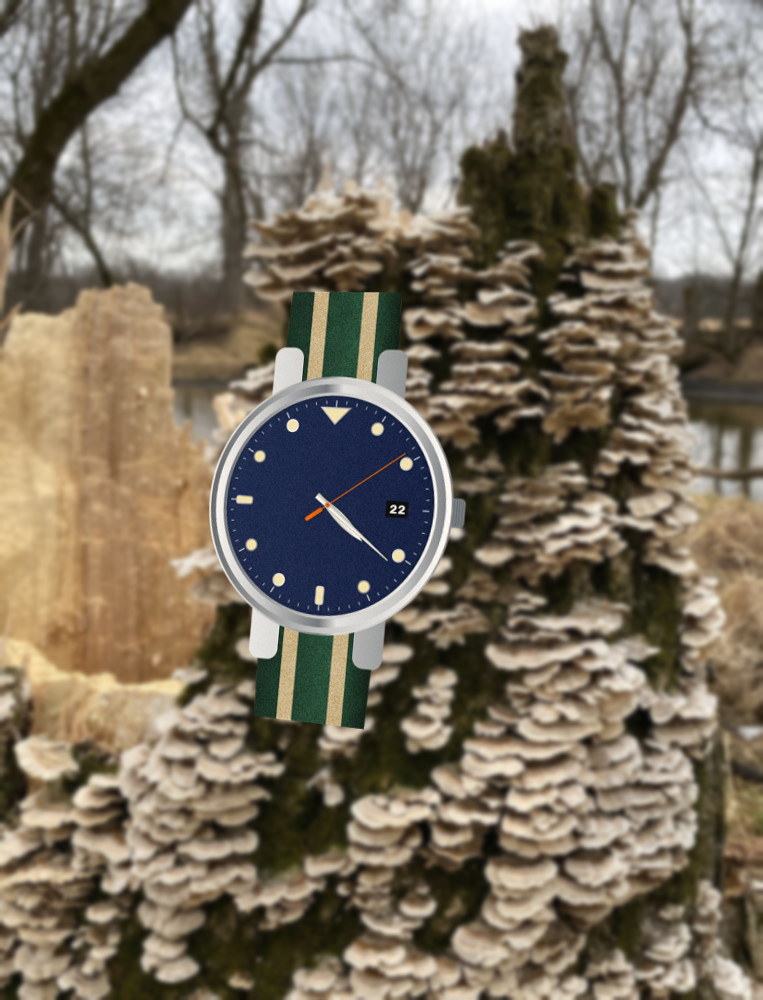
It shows 4 h 21 min 09 s
